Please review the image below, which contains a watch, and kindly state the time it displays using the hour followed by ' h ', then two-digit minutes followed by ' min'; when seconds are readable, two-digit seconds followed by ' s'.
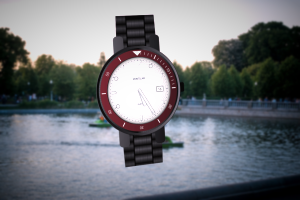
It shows 5 h 25 min
